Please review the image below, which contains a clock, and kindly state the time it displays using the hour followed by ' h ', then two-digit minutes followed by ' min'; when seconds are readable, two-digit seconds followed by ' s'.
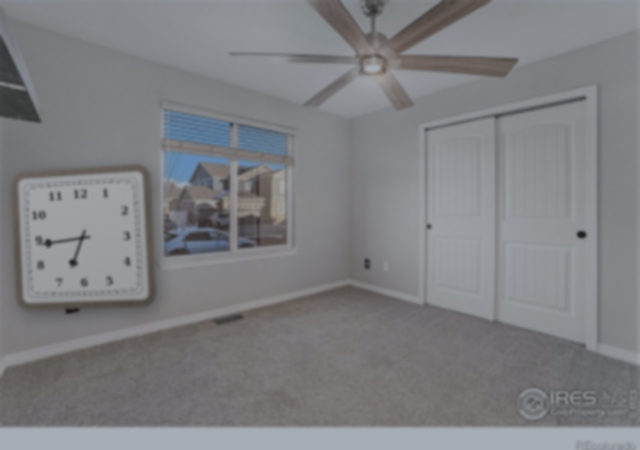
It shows 6 h 44 min
